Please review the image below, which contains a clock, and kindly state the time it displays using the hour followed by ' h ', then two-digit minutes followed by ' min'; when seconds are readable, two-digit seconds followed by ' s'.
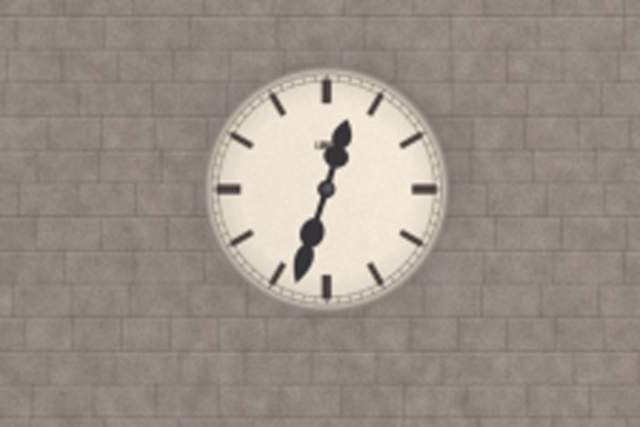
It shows 12 h 33 min
